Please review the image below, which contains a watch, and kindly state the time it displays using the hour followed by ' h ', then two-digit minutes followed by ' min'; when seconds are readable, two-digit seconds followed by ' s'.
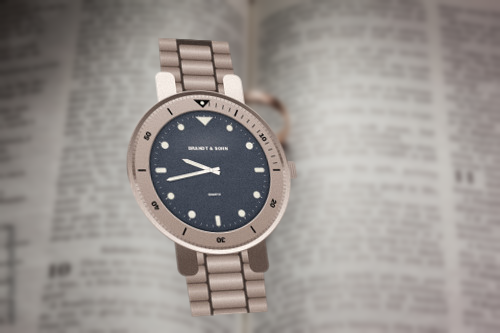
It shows 9 h 43 min
